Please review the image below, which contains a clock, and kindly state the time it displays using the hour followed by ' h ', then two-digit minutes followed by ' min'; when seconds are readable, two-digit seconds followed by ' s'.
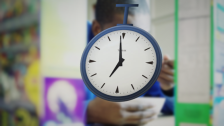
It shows 6 h 59 min
